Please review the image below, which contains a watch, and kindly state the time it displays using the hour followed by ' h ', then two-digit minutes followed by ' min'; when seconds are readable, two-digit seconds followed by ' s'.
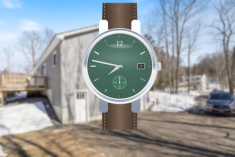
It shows 7 h 47 min
